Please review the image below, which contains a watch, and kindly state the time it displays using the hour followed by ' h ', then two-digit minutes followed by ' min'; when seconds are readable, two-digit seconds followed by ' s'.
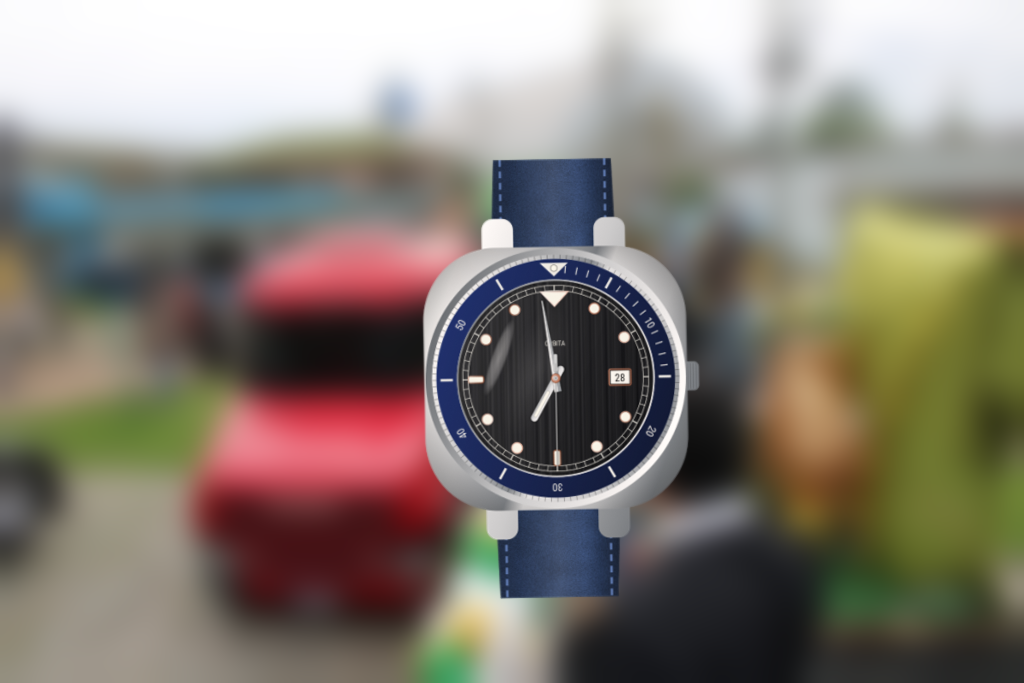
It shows 6 h 58 min 30 s
